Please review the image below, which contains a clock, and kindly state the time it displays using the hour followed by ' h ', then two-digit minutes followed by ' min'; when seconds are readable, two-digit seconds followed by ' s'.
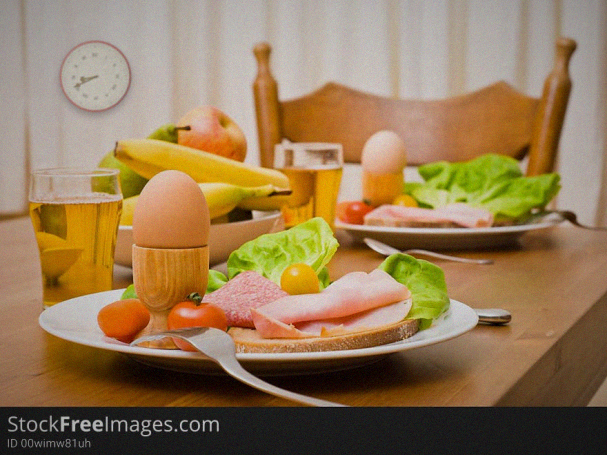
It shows 8 h 41 min
